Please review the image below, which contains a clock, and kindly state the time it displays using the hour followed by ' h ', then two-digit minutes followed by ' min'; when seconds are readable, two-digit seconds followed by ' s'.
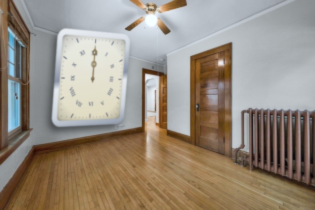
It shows 12 h 00 min
